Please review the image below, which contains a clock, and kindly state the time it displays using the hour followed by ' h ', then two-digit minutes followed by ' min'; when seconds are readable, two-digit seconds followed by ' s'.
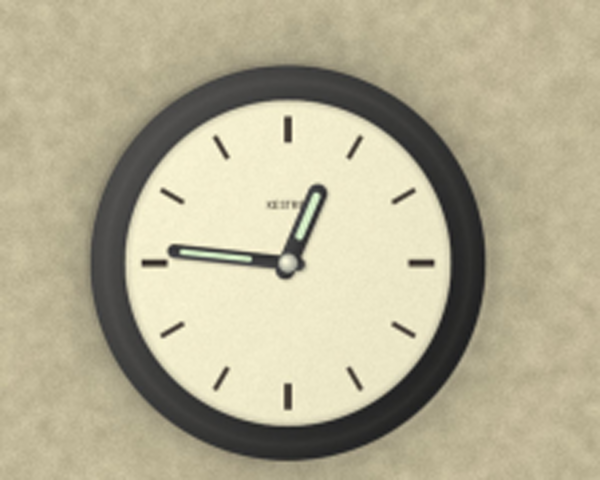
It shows 12 h 46 min
